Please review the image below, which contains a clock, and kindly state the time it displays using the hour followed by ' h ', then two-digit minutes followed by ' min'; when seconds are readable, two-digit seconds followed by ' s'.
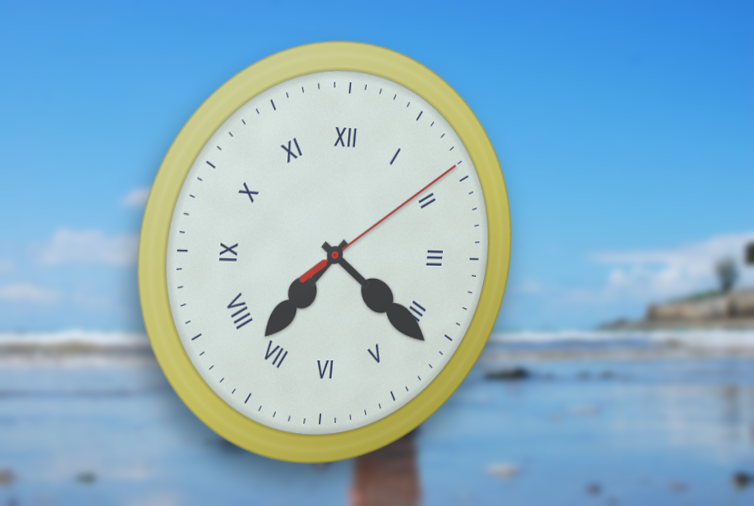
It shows 7 h 21 min 09 s
